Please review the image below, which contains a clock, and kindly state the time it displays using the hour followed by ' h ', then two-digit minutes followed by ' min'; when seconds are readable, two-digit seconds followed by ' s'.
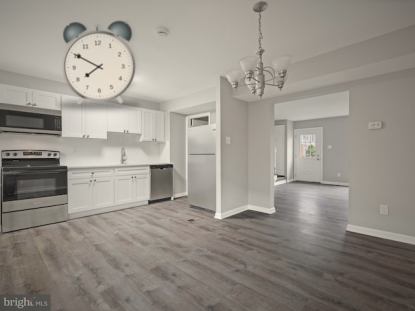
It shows 7 h 50 min
